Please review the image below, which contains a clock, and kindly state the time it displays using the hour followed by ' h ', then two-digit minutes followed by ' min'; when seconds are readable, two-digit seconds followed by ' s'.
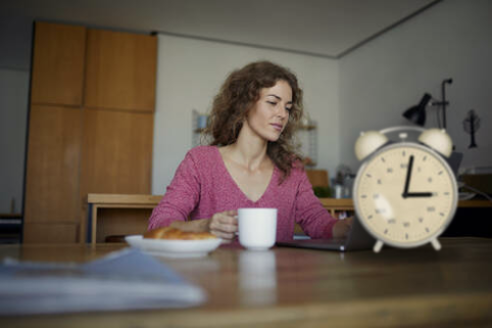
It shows 3 h 02 min
